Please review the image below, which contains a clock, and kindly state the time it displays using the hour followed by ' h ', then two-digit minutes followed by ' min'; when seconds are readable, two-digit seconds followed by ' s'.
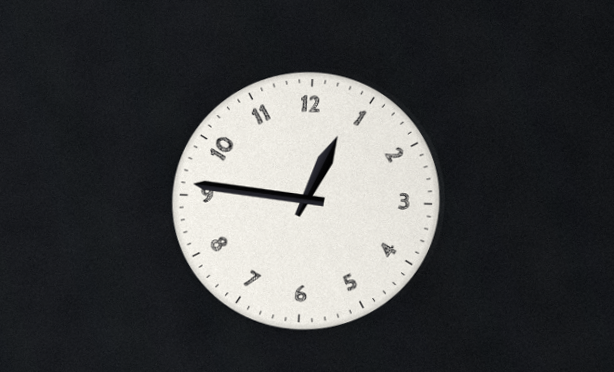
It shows 12 h 46 min
